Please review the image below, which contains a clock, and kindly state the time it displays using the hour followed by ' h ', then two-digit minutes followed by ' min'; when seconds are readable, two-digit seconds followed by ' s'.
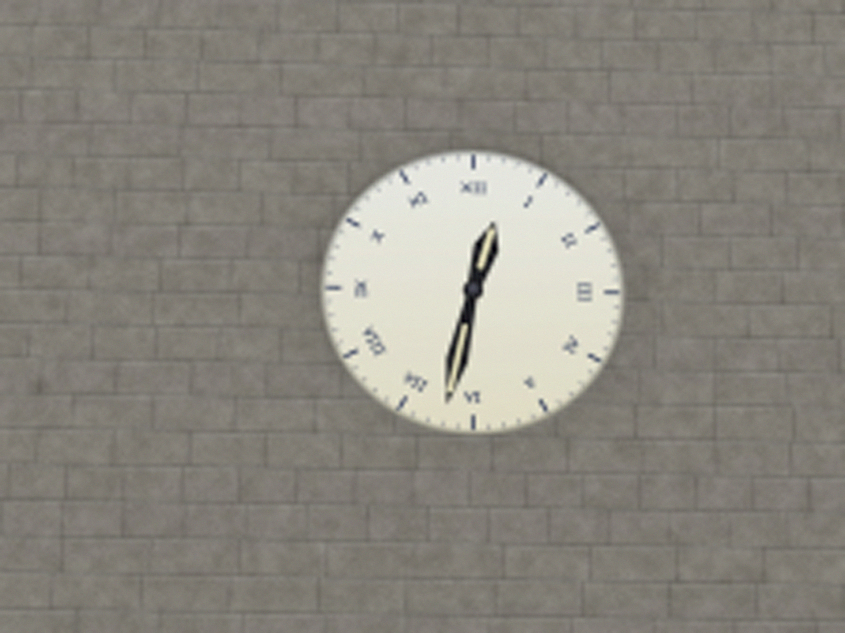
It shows 12 h 32 min
